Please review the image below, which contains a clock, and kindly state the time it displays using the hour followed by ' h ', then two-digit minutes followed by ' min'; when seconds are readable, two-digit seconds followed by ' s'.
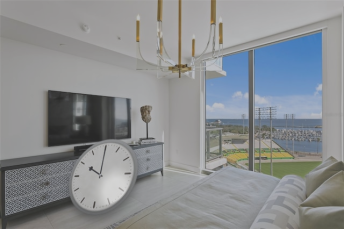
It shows 10 h 00 min
